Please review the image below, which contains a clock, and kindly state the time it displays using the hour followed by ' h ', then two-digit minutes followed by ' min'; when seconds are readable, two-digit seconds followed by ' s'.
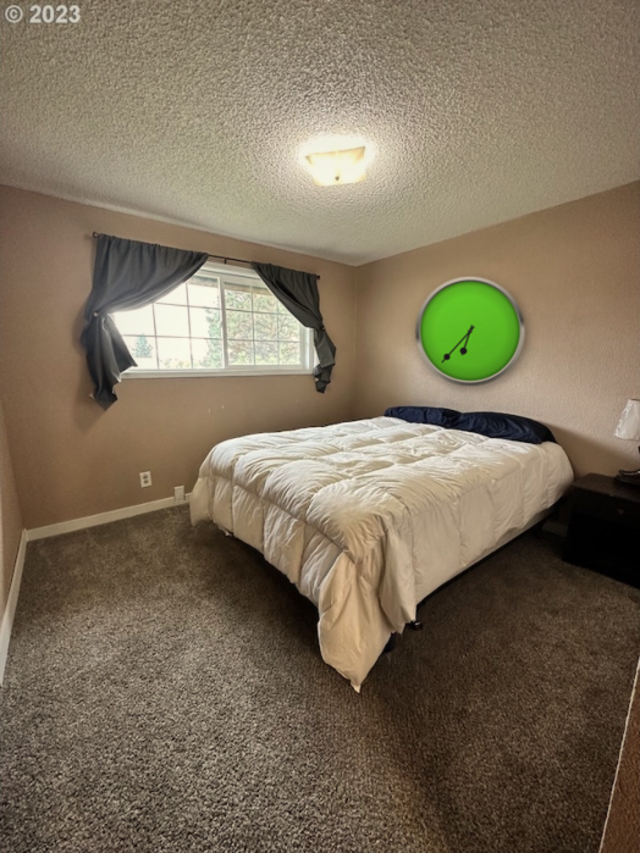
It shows 6 h 37 min
